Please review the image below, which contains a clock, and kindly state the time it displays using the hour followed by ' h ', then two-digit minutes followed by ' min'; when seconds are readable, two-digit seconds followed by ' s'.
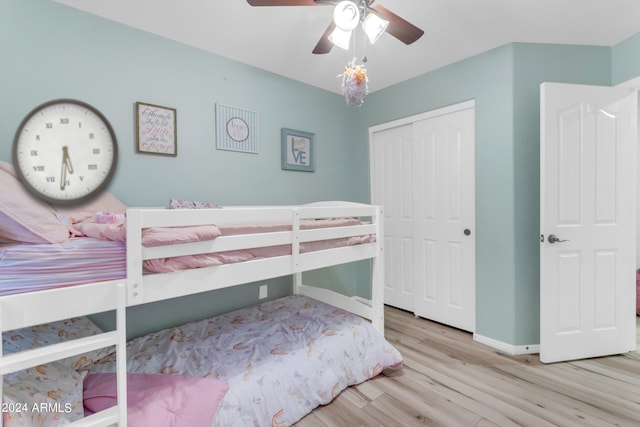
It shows 5 h 31 min
